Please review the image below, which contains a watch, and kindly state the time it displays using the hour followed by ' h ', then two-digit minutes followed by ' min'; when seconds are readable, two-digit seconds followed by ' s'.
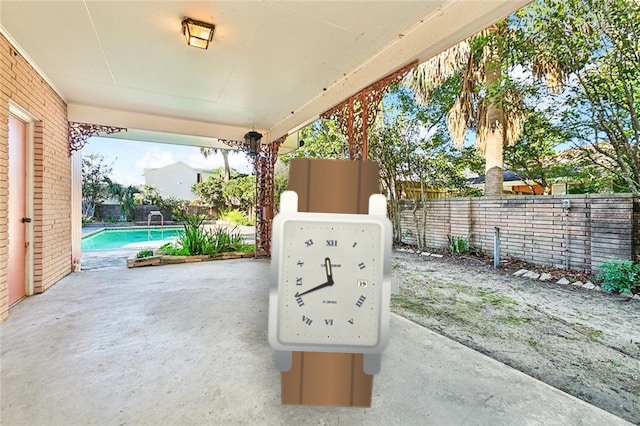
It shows 11 h 41 min
